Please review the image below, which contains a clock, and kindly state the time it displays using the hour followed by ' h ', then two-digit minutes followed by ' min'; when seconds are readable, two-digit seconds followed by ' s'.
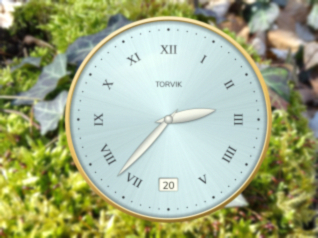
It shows 2 h 37 min
